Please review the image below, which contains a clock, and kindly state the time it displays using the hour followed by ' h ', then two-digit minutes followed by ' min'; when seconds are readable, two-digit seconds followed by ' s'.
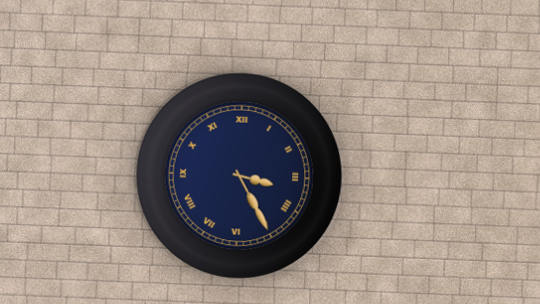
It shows 3 h 25 min
